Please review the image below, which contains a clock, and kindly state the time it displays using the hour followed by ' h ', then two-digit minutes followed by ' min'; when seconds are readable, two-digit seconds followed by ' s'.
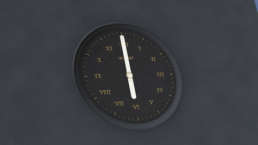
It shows 6 h 00 min
